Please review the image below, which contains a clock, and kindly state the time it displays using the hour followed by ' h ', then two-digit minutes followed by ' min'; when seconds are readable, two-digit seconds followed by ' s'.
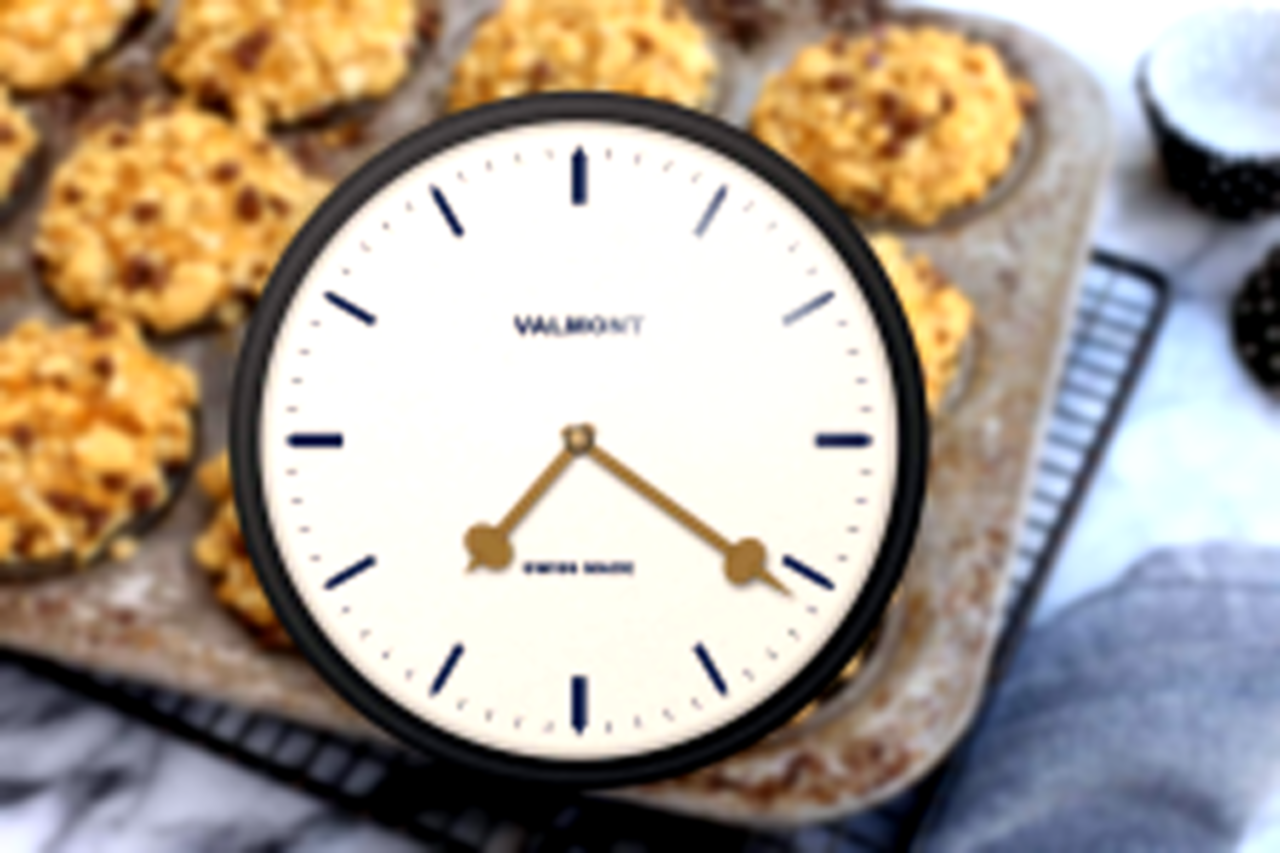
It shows 7 h 21 min
